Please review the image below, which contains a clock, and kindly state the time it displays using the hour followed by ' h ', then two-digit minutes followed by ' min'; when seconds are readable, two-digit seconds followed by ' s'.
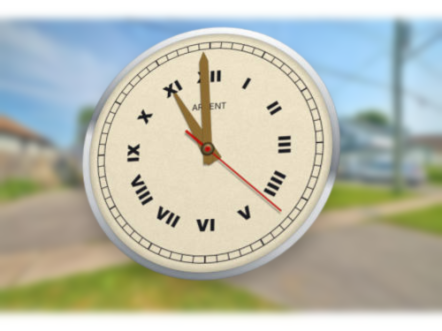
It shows 10 h 59 min 22 s
